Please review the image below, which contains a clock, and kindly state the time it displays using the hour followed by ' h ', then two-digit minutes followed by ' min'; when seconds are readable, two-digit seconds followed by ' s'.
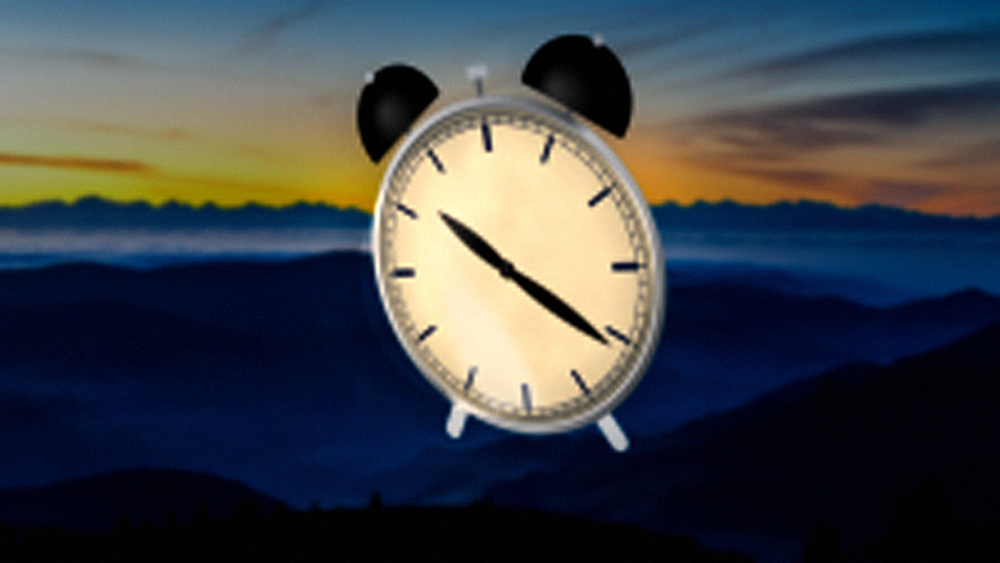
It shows 10 h 21 min
